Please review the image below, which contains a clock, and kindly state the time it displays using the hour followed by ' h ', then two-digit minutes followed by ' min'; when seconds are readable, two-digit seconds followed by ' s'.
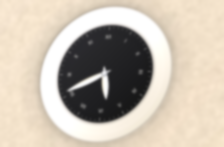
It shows 5 h 41 min
